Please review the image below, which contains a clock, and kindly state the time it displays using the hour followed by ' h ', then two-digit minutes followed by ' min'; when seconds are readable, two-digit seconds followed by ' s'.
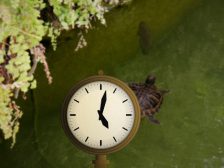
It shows 5 h 02 min
